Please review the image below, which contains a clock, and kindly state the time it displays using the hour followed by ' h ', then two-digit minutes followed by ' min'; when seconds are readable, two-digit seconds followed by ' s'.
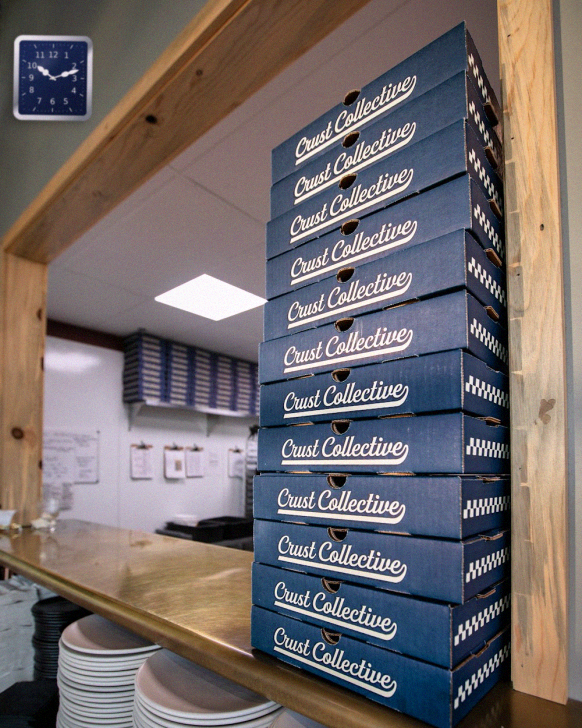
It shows 10 h 12 min
